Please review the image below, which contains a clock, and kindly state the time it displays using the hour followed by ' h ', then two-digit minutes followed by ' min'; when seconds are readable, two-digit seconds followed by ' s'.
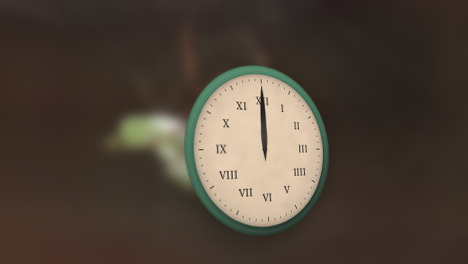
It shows 12 h 00 min
